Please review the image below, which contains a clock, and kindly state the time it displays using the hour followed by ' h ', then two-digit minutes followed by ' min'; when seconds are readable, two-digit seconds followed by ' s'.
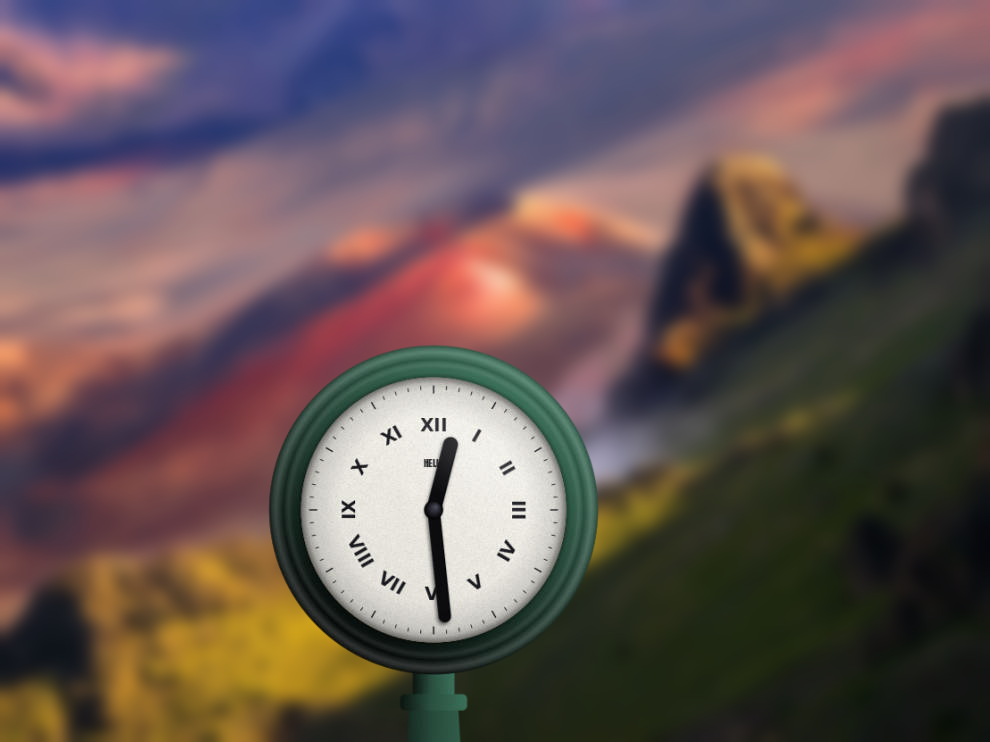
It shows 12 h 29 min
